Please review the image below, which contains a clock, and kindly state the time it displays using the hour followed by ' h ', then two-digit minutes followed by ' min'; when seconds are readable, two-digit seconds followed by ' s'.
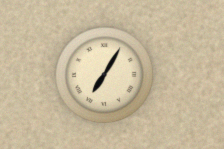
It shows 7 h 05 min
